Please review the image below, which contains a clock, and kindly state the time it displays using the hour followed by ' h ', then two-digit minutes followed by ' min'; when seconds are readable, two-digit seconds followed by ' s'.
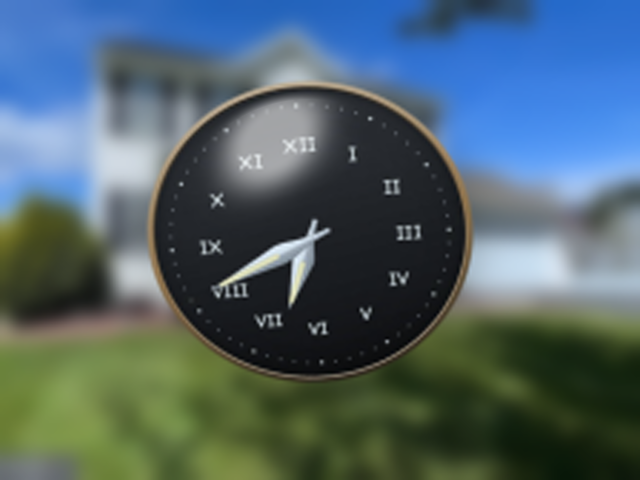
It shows 6 h 41 min
